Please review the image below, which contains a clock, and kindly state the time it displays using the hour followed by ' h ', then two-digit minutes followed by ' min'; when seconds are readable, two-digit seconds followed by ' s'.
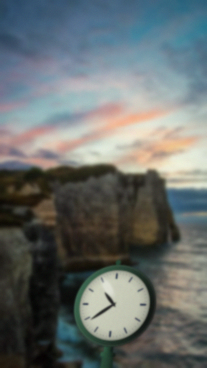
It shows 10 h 39 min
